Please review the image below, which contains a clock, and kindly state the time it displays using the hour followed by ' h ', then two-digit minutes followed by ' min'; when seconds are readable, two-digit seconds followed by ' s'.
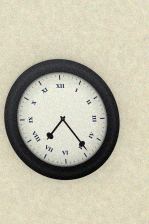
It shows 7 h 24 min
